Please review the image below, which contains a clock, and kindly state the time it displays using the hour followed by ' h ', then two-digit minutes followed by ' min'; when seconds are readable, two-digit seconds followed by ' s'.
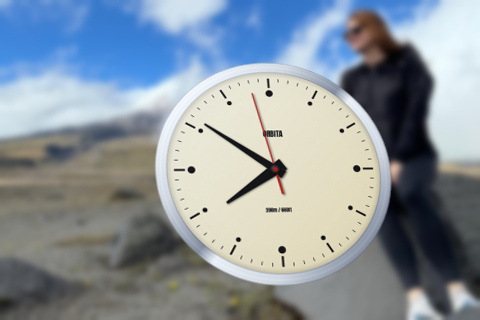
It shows 7 h 50 min 58 s
